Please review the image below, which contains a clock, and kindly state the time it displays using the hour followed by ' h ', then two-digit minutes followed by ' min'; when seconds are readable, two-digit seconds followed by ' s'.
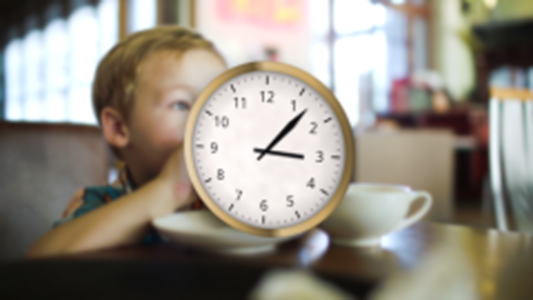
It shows 3 h 07 min
